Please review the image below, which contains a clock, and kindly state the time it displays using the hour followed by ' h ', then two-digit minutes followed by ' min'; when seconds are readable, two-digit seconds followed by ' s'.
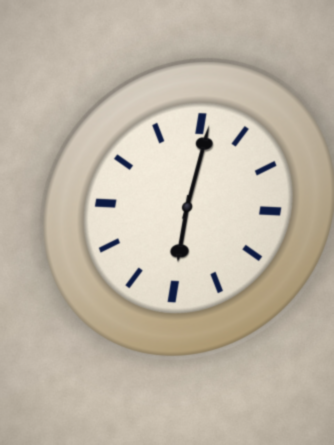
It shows 6 h 01 min
